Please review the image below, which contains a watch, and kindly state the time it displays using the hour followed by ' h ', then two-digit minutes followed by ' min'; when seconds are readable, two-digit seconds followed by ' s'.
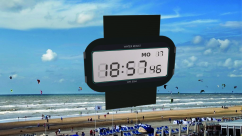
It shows 18 h 57 min 46 s
